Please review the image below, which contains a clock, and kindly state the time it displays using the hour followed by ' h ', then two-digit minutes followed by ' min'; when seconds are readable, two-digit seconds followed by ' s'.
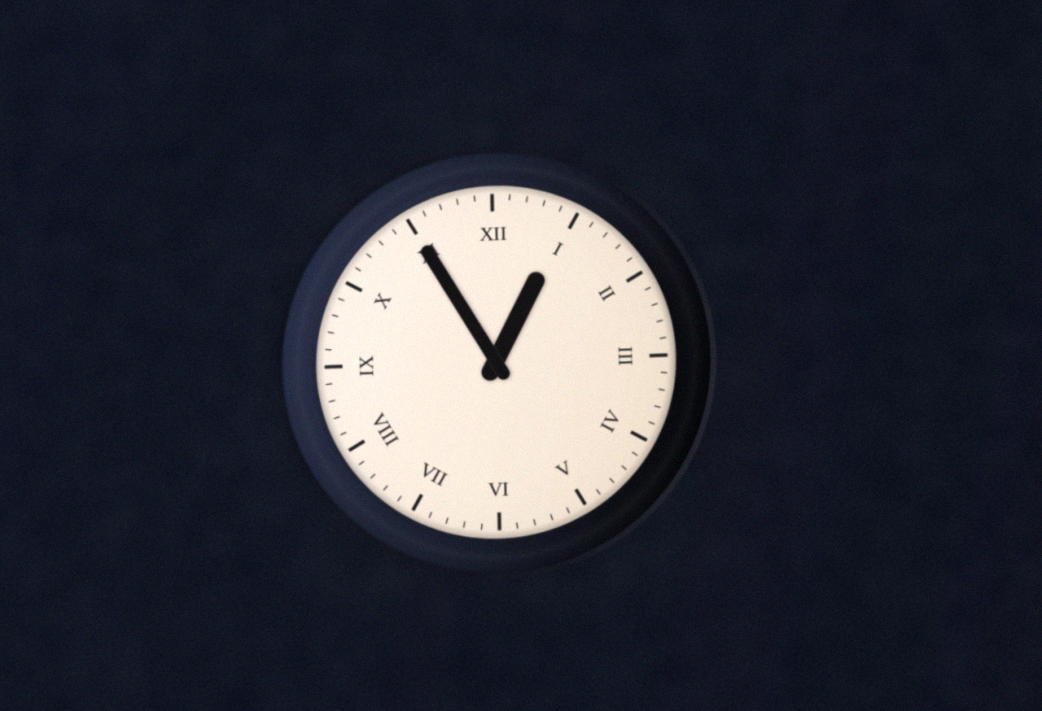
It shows 12 h 55 min
